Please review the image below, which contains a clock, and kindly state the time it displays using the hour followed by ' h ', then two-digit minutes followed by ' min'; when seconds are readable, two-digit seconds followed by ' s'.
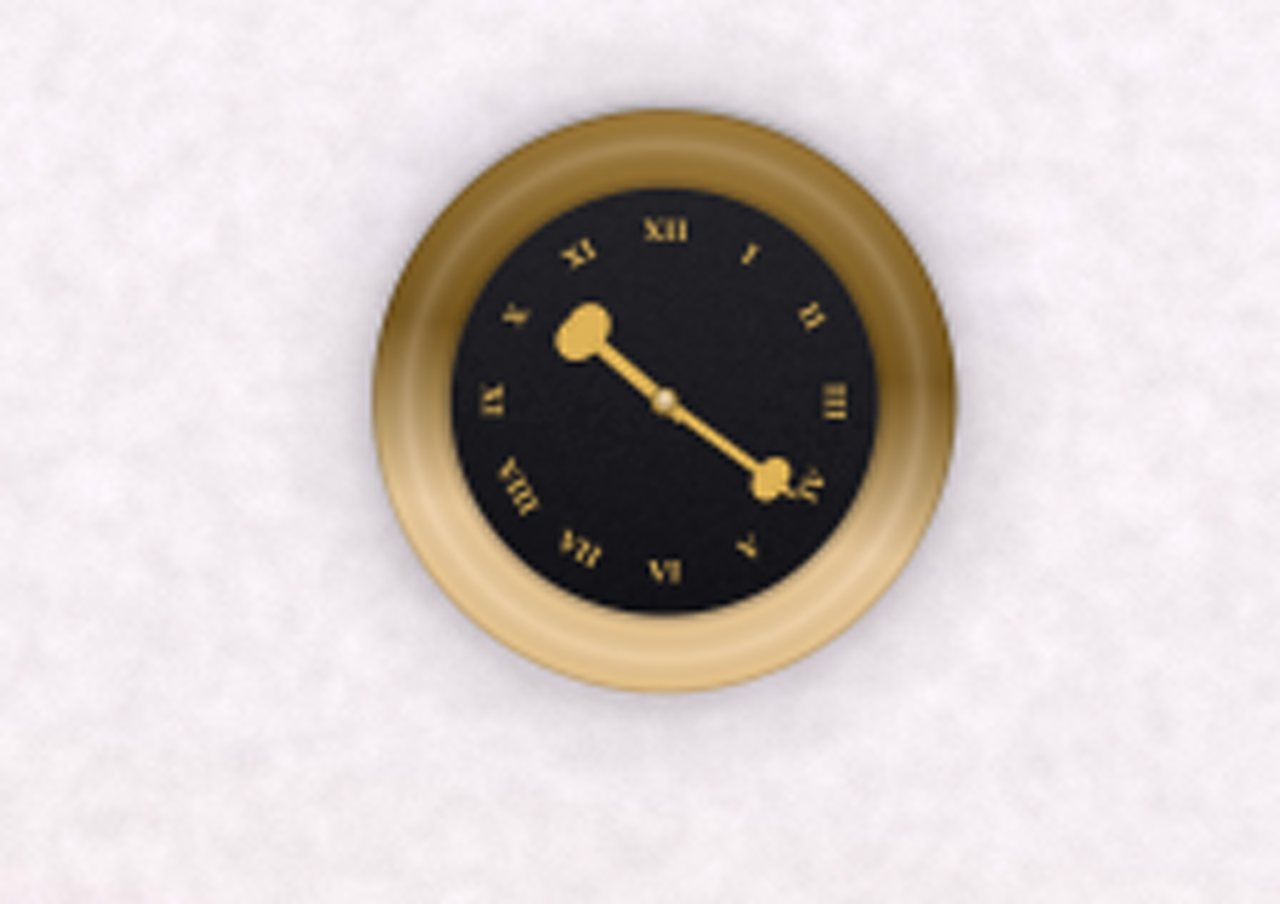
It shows 10 h 21 min
